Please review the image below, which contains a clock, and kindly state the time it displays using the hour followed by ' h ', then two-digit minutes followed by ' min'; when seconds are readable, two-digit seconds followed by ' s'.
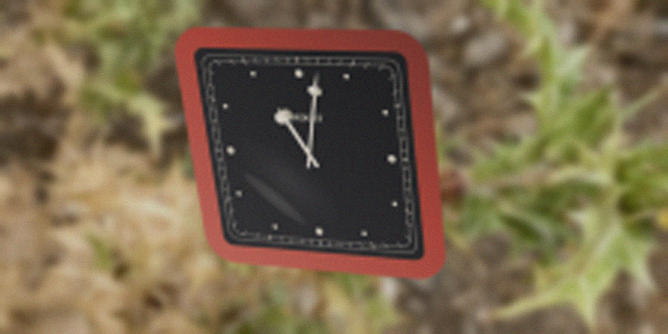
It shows 11 h 02 min
